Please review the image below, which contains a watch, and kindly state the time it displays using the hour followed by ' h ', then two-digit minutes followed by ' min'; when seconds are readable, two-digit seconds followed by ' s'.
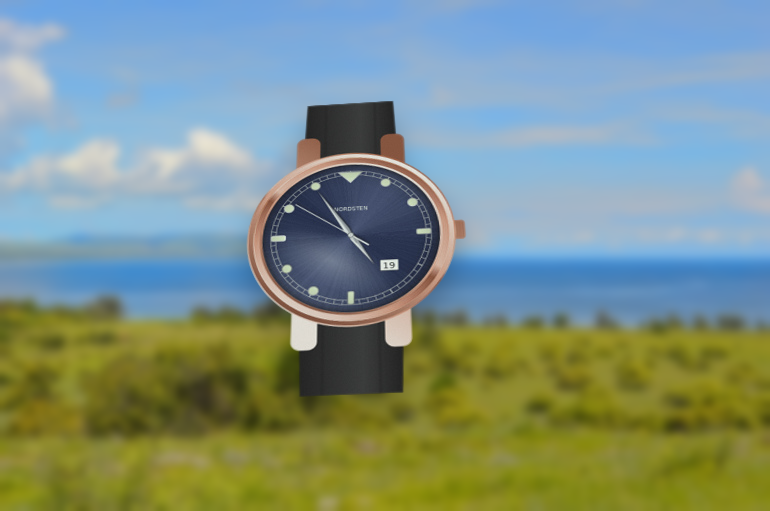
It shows 4 h 54 min 51 s
